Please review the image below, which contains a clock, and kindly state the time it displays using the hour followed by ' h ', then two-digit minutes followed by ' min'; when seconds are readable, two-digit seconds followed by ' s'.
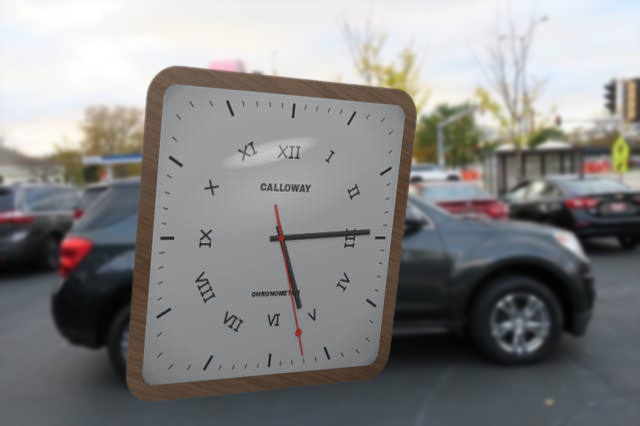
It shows 5 h 14 min 27 s
